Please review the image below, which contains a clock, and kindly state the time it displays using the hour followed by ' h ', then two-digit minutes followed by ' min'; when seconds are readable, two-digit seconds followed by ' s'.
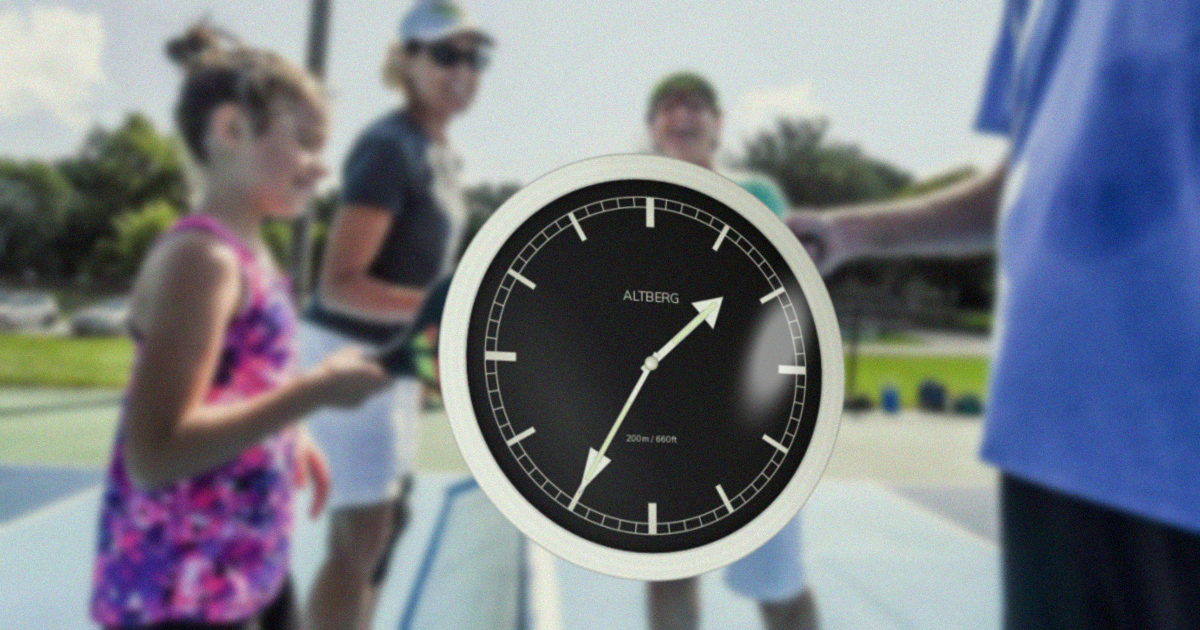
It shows 1 h 35 min
